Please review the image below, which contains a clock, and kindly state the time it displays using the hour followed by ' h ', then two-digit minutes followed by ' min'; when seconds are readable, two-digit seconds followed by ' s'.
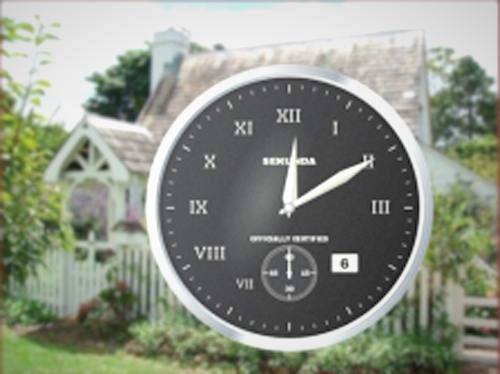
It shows 12 h 10 min
